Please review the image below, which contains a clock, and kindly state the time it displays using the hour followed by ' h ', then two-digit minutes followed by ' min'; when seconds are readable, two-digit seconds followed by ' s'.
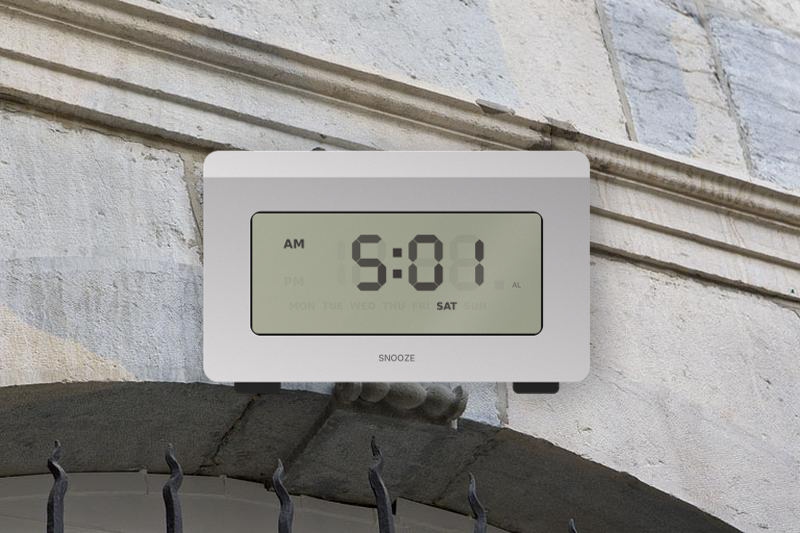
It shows 5 h 01 min
